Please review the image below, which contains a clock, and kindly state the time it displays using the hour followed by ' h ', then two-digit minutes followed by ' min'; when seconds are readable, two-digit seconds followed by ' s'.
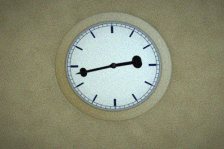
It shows 2 h 43 min
